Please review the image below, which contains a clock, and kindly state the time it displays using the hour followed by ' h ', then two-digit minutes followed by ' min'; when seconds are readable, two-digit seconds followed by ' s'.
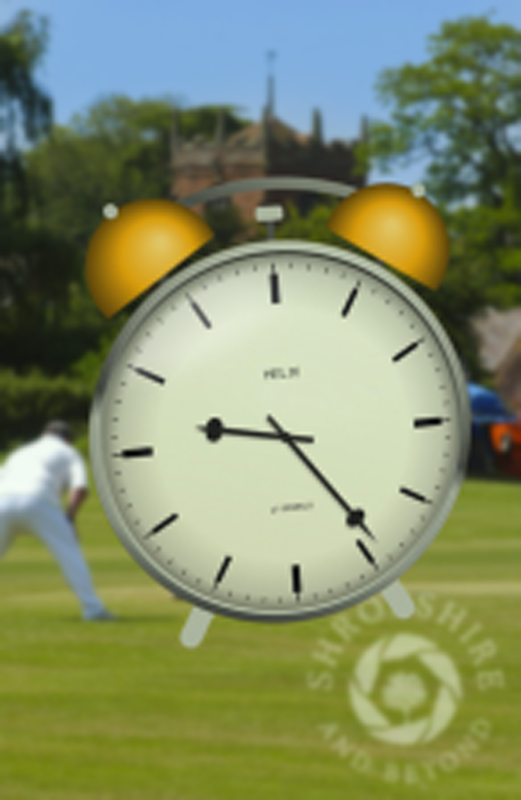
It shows 9 h 24 min
